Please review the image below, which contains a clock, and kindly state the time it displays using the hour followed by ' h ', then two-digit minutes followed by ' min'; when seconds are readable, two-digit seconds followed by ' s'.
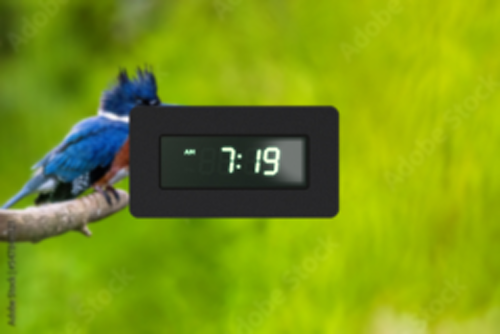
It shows 7 h 19 min
